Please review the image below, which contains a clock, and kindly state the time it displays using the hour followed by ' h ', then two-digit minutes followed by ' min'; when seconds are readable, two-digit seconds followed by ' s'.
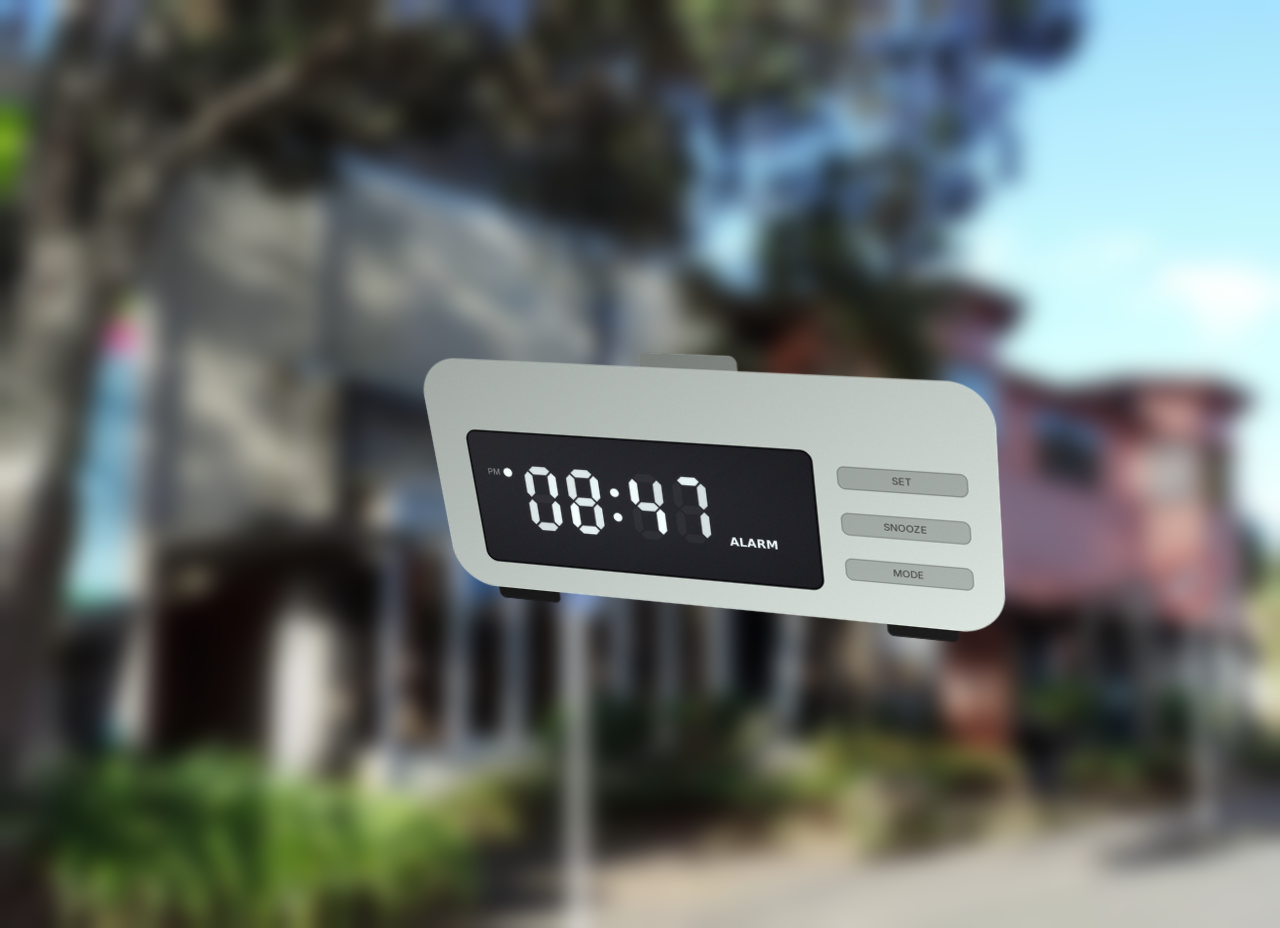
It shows 8 h 47 min
